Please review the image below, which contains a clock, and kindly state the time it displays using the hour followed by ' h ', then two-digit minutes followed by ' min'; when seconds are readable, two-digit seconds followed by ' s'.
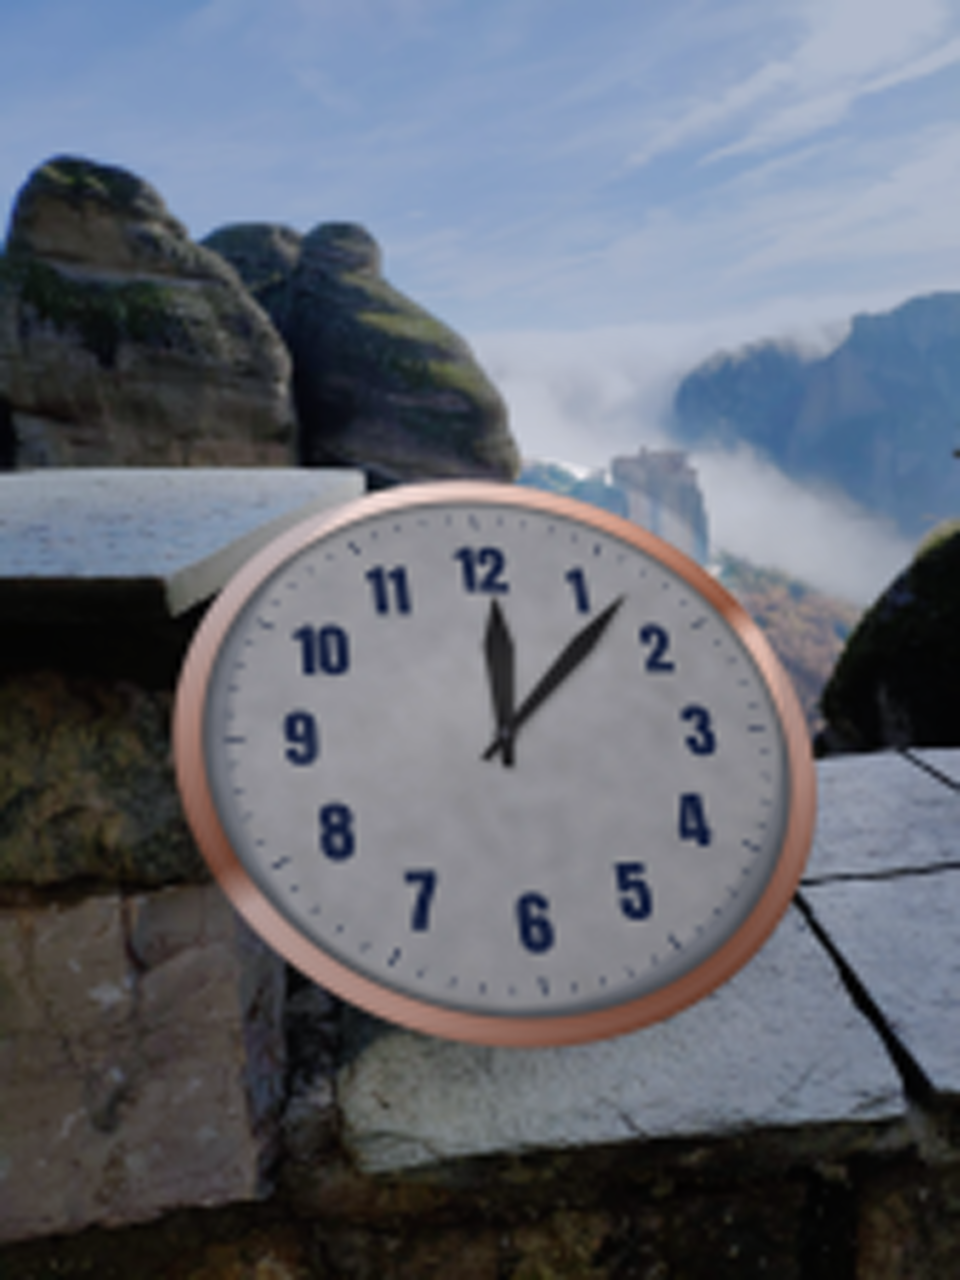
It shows 12 h 07 min
